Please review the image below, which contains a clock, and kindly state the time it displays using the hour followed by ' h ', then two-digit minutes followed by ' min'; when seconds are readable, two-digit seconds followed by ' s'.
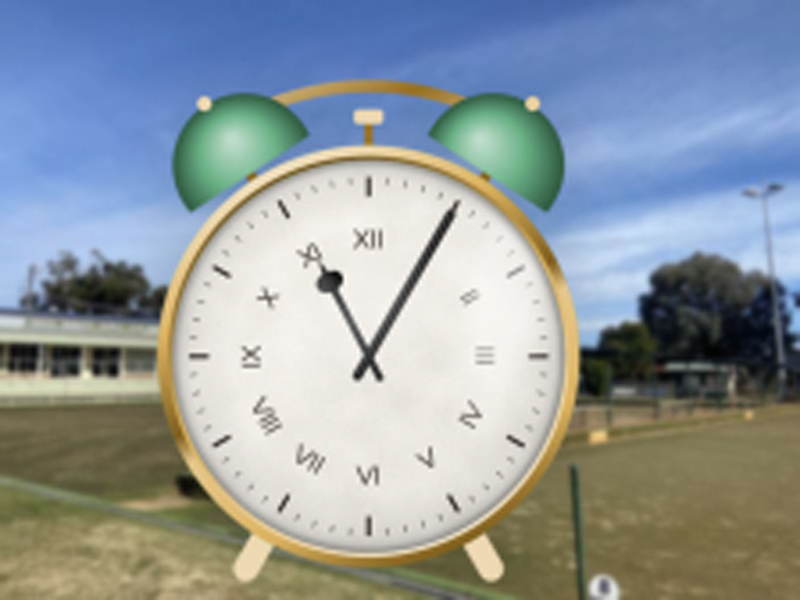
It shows 11 h 05 min
